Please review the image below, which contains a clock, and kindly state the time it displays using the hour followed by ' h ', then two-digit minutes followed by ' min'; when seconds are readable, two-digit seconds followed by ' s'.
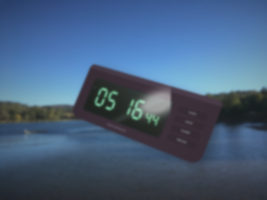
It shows 5 h 16 min
